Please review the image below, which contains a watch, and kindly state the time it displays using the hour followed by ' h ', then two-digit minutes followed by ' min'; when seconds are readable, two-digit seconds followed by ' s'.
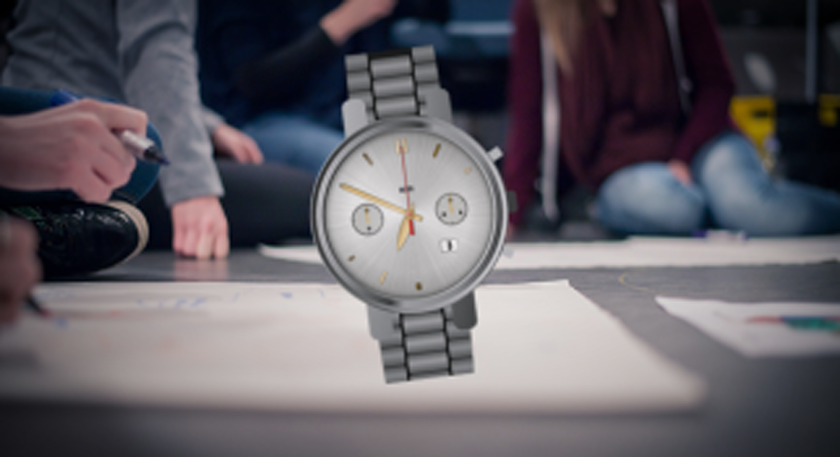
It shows 6 h 50 min
